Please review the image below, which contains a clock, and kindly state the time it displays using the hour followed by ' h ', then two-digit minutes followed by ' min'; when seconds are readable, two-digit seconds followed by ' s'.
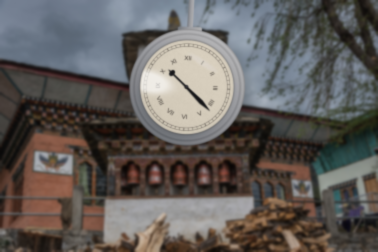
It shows 10 h 22 min
